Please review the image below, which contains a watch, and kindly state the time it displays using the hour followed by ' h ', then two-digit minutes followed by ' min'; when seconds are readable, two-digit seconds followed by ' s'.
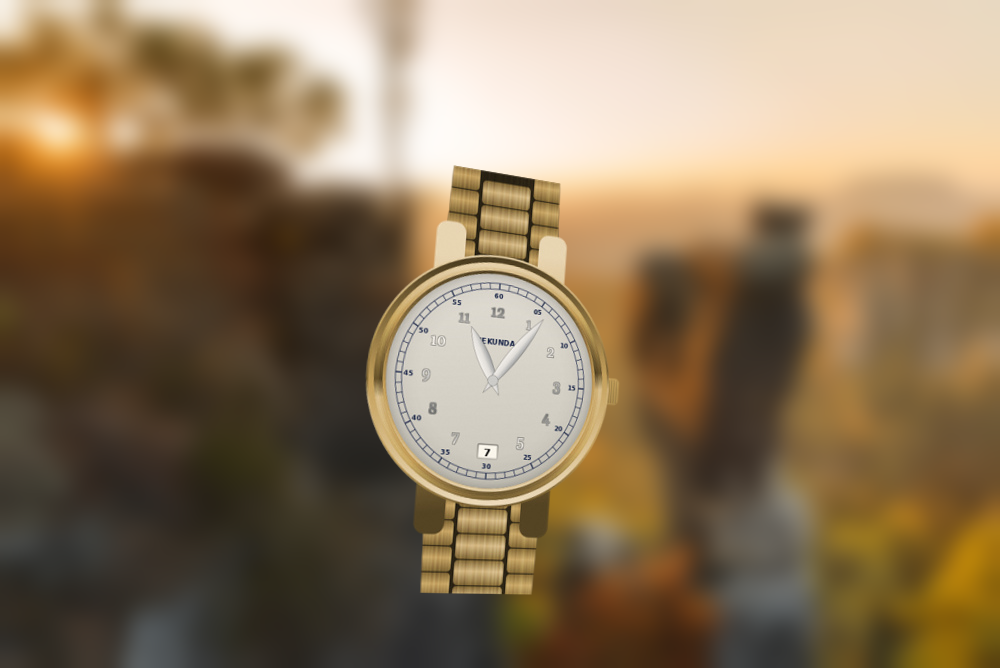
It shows 11 h 06 min
